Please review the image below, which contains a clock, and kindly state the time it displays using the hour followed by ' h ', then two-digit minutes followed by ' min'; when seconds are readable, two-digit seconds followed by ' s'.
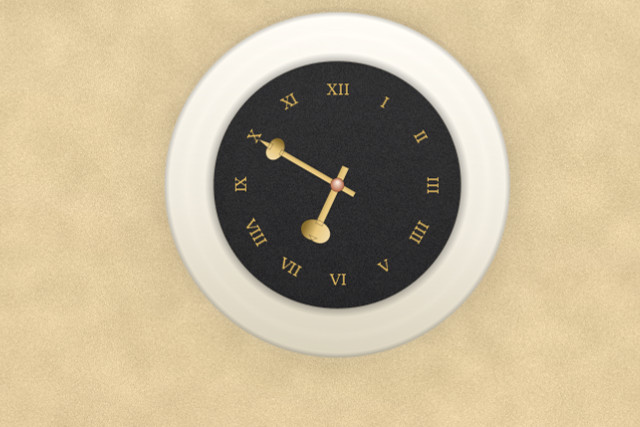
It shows 6 h 50 min
